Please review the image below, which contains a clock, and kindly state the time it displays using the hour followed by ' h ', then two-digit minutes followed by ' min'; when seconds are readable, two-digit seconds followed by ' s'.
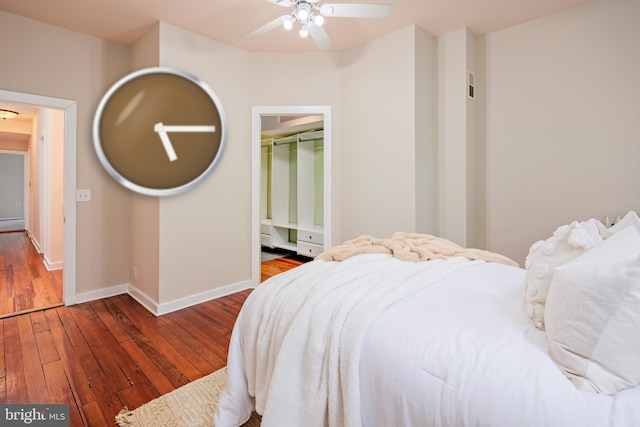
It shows 5 h 15 min
